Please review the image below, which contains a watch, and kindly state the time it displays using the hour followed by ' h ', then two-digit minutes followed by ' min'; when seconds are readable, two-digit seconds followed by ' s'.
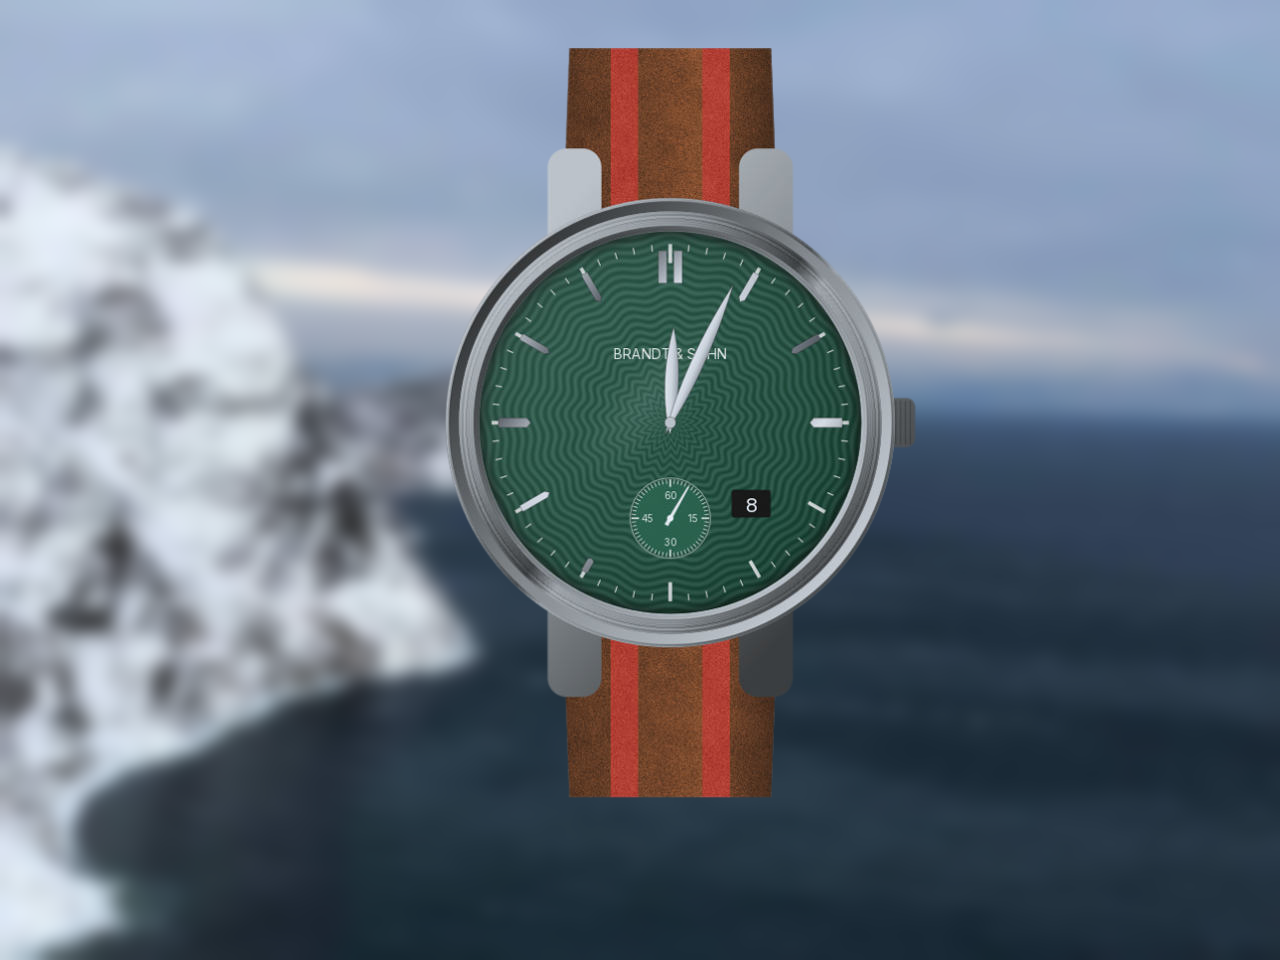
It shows 12 h 04 min 05 s
